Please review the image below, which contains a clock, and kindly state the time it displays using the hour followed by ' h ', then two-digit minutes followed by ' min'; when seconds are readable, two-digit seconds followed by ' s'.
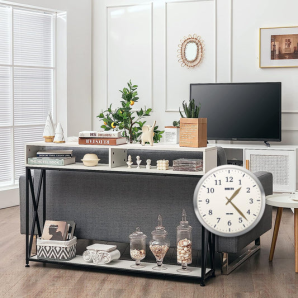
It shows 1 h 23 min
